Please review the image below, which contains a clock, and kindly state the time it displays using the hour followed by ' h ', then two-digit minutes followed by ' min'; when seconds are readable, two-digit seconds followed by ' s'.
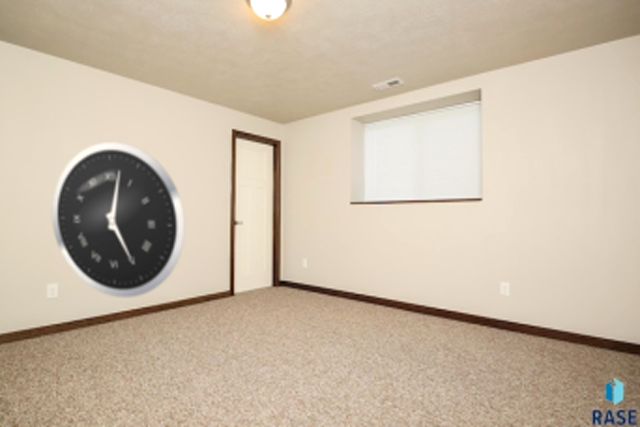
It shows 5 h 02 min
